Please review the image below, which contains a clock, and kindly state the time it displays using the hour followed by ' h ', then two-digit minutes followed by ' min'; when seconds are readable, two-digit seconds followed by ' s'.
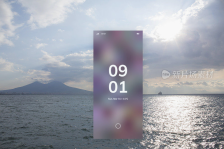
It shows 9 h 01 min
